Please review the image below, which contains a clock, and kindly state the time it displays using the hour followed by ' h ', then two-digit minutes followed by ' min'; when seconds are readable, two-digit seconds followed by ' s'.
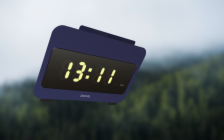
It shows 13 h 11 min
